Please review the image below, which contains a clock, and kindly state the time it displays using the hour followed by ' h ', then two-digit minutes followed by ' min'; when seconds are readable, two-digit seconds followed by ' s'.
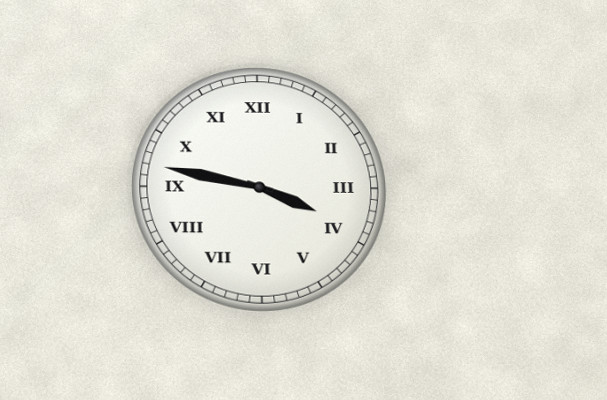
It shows 3 h 47 min
